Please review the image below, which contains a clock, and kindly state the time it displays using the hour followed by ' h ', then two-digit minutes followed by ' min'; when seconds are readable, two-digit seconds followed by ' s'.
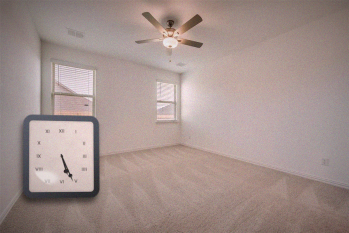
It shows 5 h 26 min
